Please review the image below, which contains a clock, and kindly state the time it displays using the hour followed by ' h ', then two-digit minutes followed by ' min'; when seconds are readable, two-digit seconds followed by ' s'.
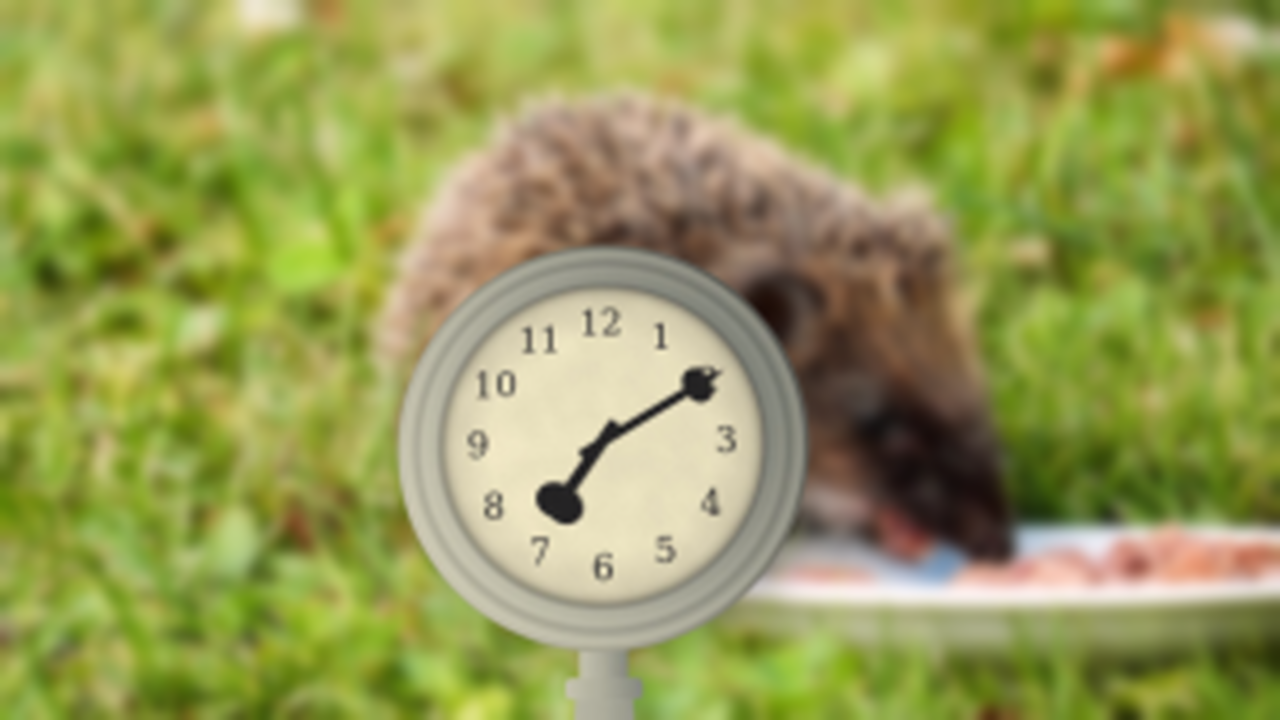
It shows 7 h 10 min
